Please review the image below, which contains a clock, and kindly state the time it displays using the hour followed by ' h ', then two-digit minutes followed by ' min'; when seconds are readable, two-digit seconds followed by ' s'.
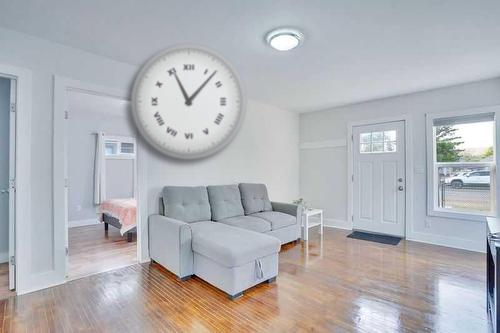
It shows 11 h 07 min
